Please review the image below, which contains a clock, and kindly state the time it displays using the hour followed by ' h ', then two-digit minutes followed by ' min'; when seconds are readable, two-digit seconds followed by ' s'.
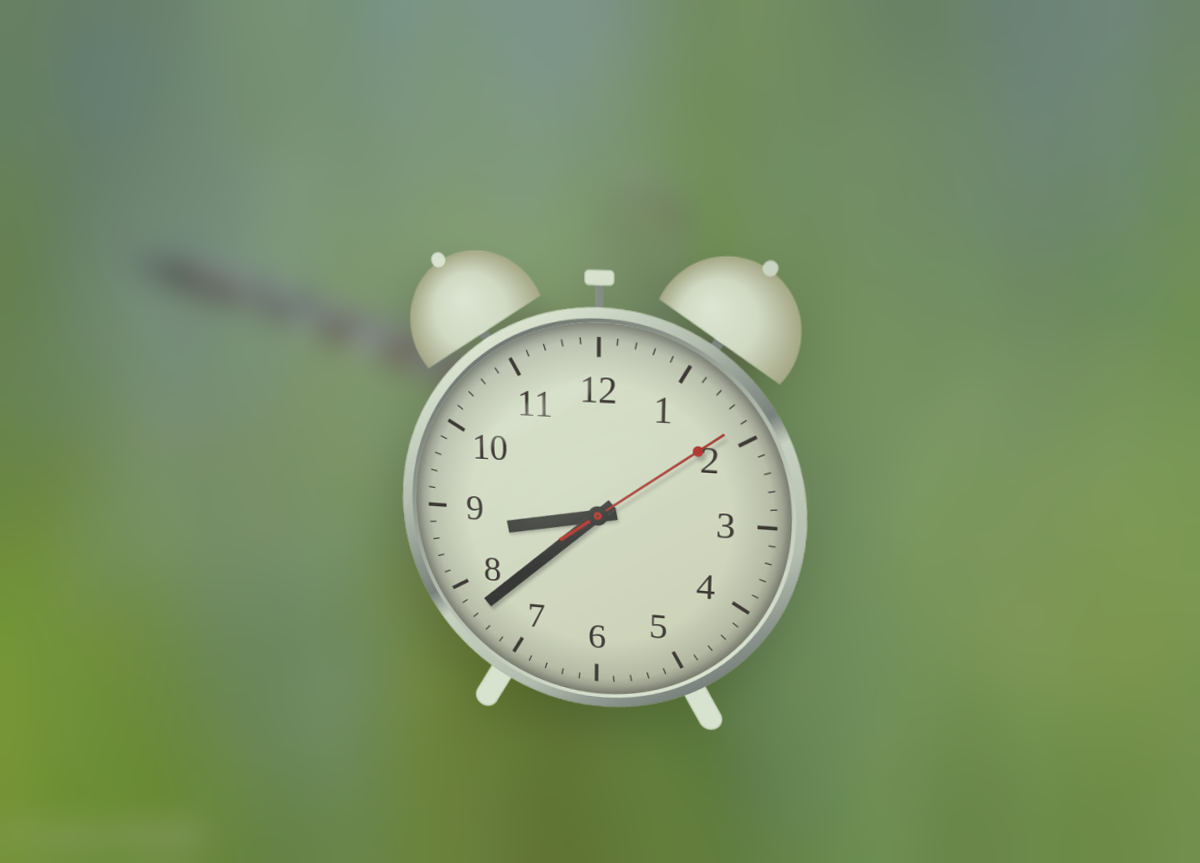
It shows 8 h 38 min 09 s
